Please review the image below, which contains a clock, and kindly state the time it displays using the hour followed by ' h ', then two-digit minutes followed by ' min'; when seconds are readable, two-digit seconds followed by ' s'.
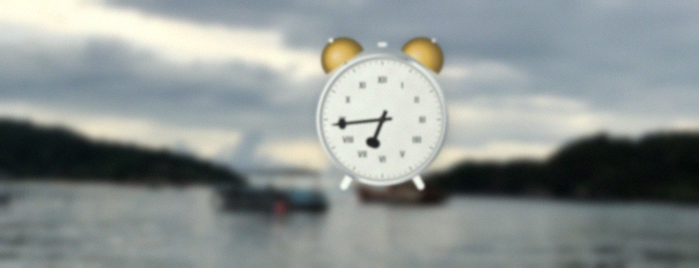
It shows 6 h 44 min
